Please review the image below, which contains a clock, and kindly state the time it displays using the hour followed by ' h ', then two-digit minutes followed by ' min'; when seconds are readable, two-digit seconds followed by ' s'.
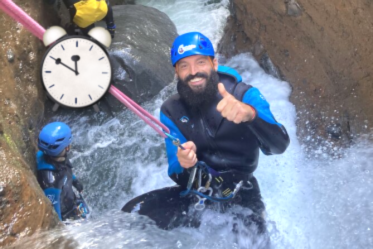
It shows 11 h 50 min
